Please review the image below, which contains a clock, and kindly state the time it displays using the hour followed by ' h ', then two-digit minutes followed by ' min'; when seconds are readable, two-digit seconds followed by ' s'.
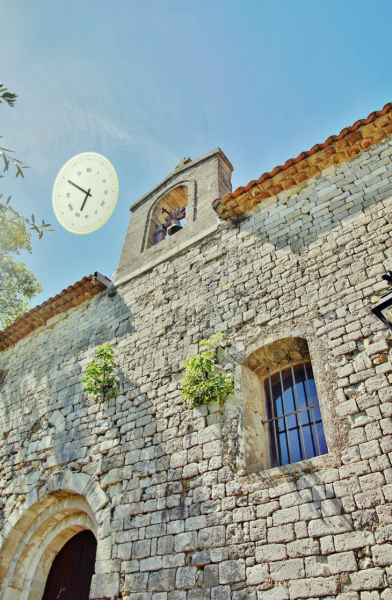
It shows 6 h 50 min
